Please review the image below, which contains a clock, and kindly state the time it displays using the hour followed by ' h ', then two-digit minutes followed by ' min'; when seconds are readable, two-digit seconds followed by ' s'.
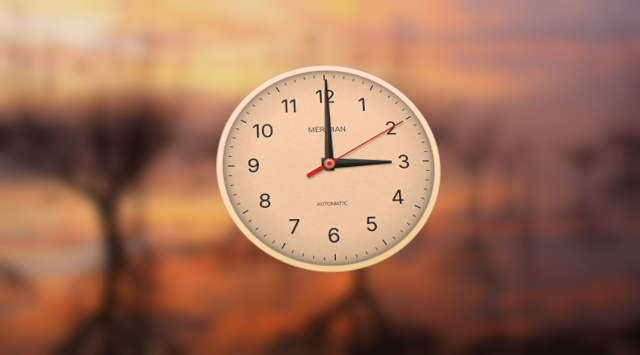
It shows 3 h 00 min 10 s
